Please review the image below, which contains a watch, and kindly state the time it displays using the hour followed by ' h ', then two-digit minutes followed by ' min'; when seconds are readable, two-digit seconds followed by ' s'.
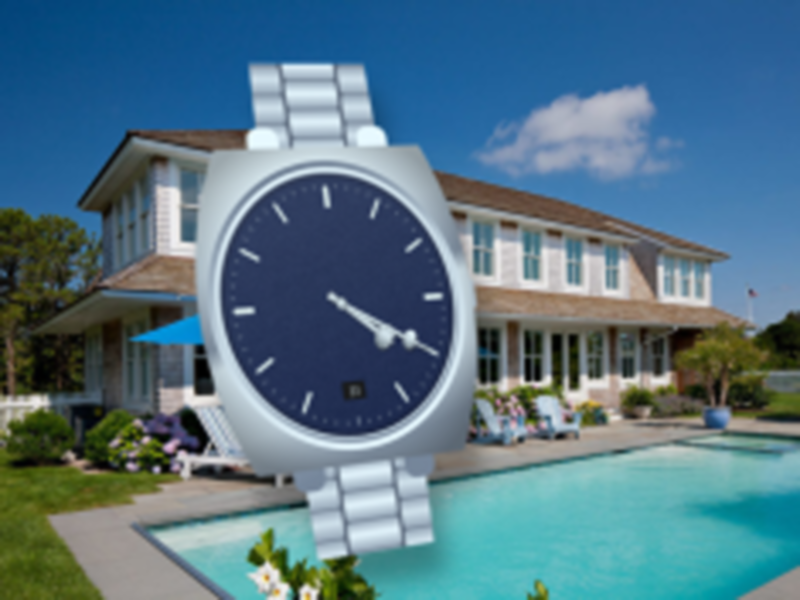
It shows 4 h 20 min
